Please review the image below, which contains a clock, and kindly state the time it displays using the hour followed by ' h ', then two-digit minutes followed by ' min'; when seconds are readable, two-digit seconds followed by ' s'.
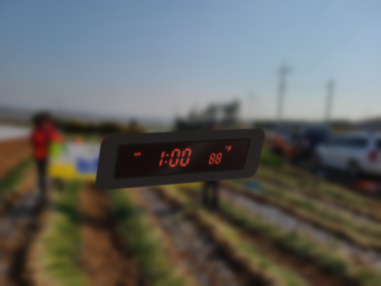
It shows 1 h 00 min
